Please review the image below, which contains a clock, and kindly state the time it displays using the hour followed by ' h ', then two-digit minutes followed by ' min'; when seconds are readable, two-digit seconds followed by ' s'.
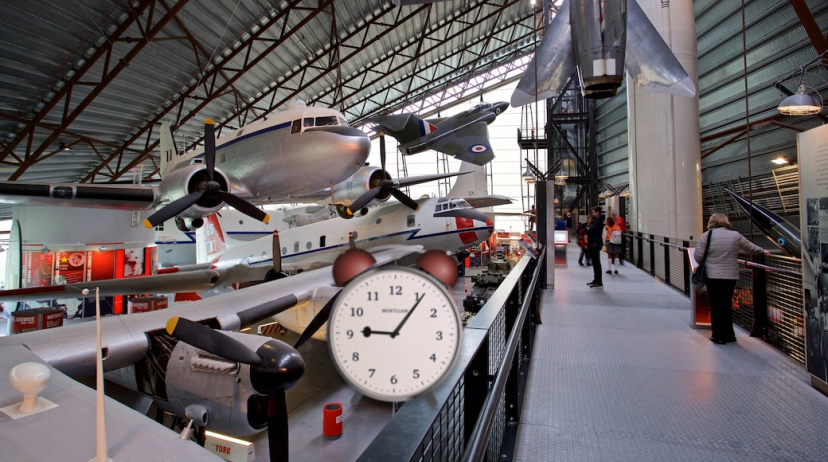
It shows 9 h 06 min
